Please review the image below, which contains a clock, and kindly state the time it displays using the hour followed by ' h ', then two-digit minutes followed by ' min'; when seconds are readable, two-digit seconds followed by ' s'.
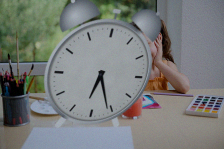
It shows 6 h 26 min
